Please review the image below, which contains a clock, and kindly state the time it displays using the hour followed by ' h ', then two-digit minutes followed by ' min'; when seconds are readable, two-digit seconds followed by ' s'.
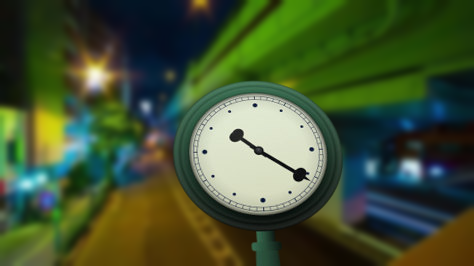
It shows 10 h 21 min
